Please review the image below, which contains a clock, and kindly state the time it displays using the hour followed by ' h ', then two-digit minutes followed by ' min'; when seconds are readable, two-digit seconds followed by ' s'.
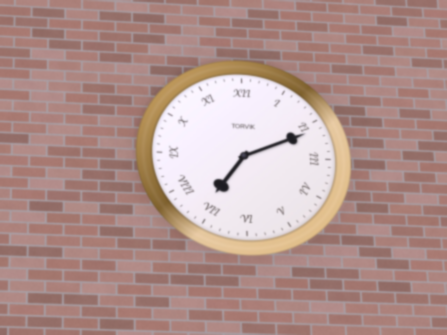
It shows 7 h 11 min
